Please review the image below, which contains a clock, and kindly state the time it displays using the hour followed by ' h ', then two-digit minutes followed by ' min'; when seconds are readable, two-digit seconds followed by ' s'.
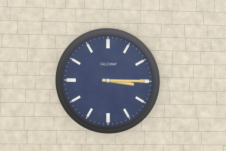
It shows 3 h 15 min
